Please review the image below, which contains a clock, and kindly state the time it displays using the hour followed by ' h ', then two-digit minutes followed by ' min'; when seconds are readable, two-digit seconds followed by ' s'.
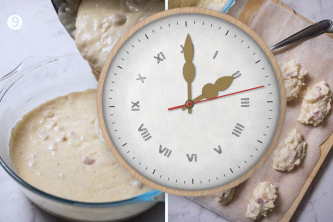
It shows 2 h 00 min 13 s
